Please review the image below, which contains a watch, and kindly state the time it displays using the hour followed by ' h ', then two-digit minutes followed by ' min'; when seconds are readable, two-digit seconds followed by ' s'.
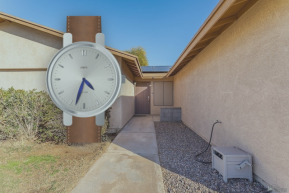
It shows 4 h 33 min
